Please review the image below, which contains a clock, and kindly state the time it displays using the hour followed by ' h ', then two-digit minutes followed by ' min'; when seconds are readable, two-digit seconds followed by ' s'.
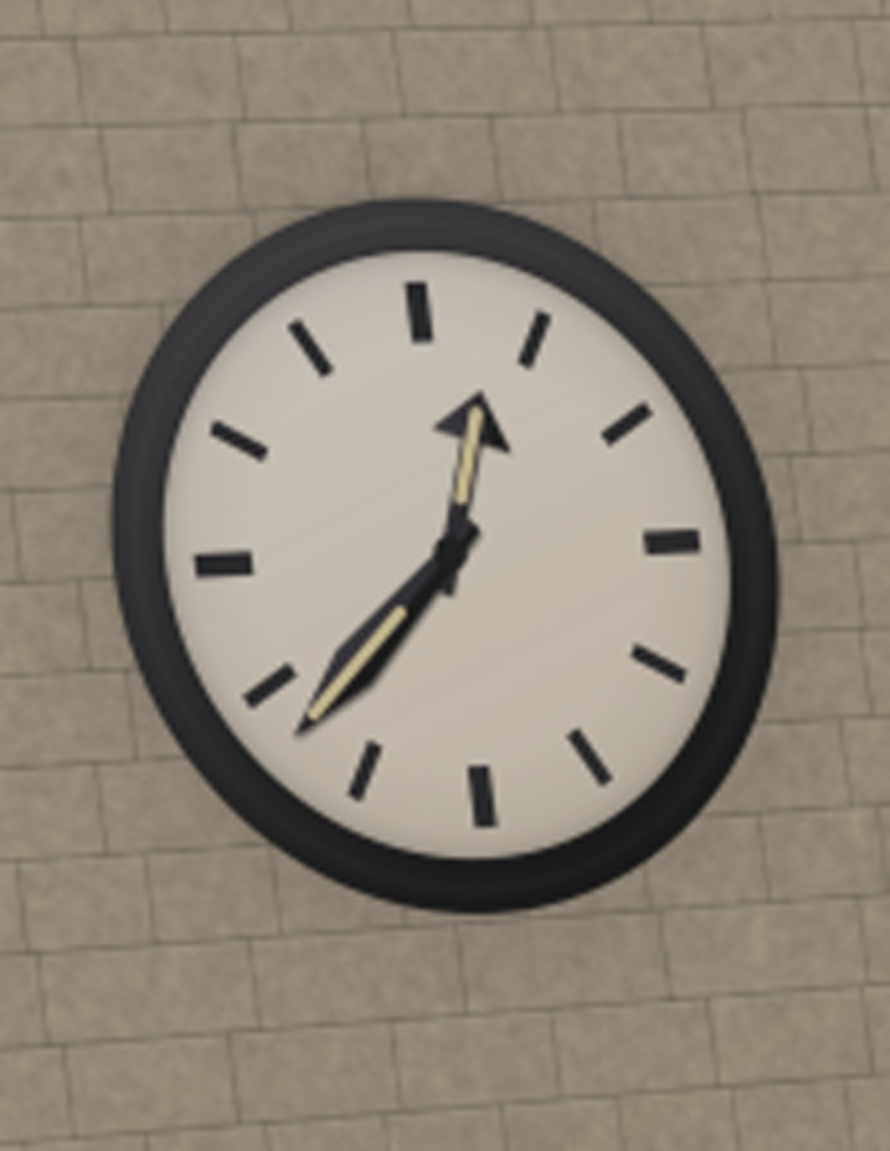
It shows 12 h 38 min
